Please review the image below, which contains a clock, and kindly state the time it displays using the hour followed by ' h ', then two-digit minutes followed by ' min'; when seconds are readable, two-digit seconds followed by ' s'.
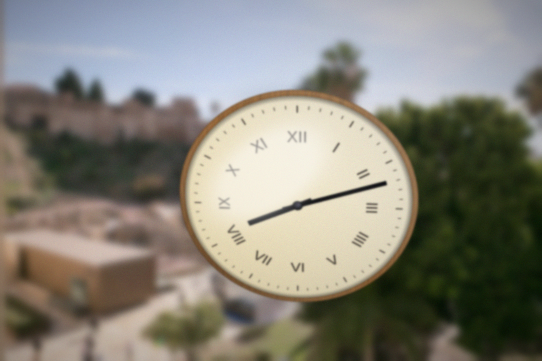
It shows 8 h 12 min
